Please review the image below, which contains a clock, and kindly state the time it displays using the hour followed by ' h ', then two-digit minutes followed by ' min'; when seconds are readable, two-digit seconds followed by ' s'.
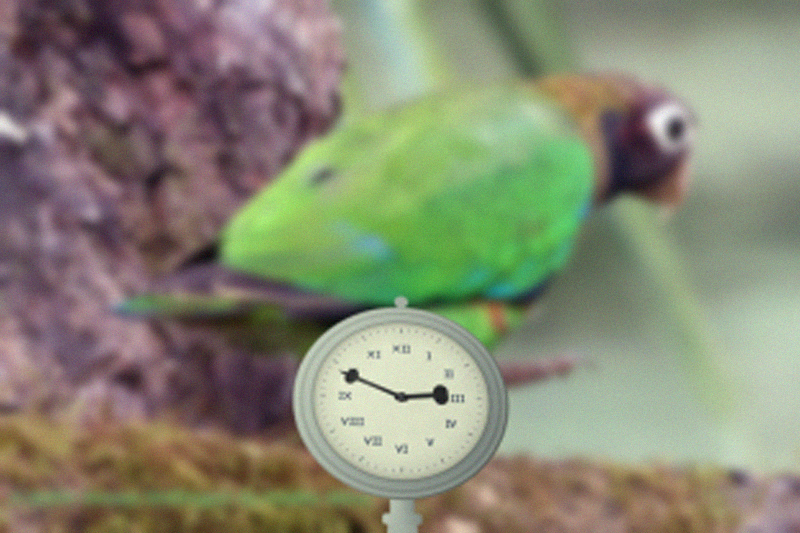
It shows 2 h 49 min
